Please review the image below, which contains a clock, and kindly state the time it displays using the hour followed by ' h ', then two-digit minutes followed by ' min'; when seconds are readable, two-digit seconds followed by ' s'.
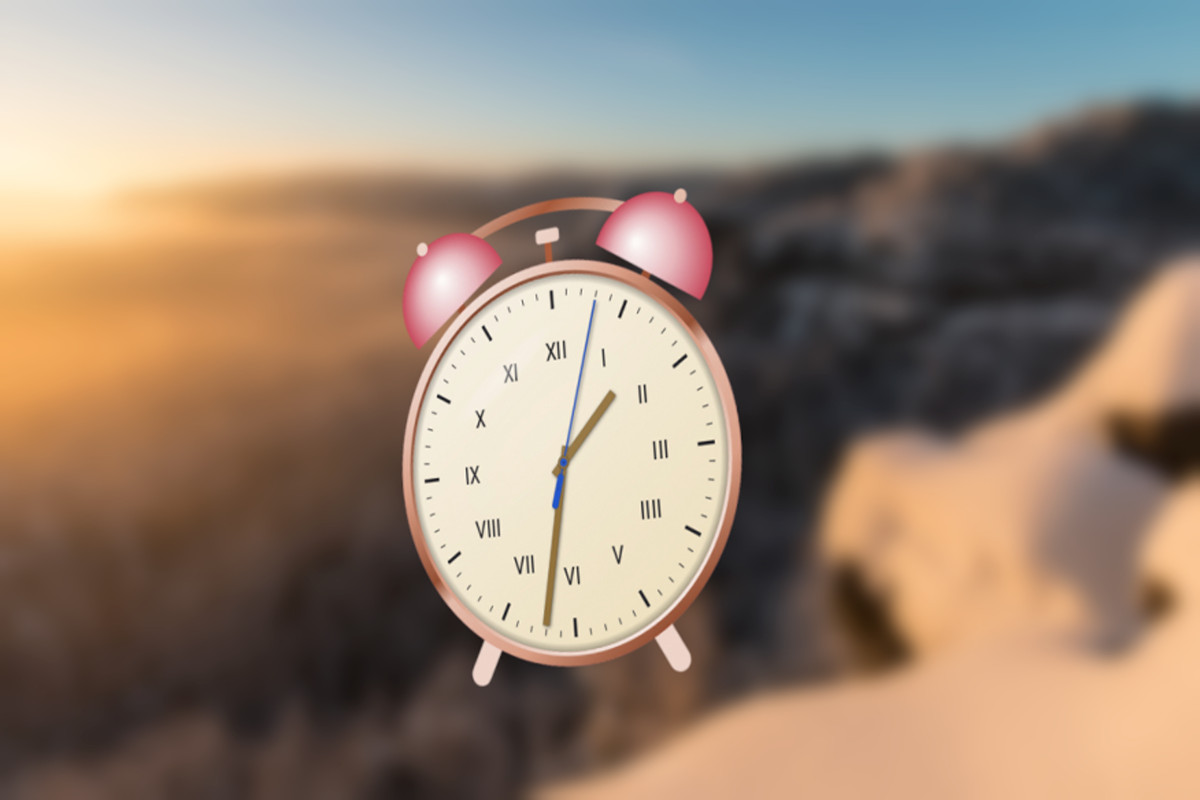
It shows 1 h 32 min 03 s
